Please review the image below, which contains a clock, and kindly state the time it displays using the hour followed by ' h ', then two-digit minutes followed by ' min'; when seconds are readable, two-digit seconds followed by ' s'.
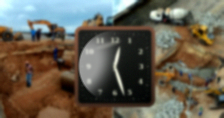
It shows 12 h 27 min
